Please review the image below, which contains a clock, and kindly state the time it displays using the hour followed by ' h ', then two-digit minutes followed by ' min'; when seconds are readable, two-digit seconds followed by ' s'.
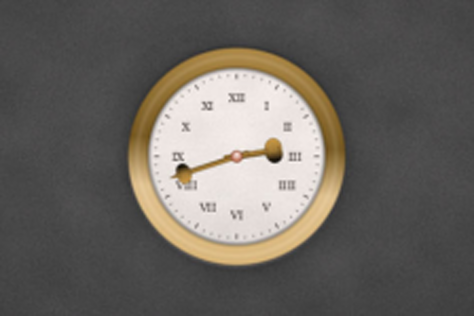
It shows 2 h 42 min
